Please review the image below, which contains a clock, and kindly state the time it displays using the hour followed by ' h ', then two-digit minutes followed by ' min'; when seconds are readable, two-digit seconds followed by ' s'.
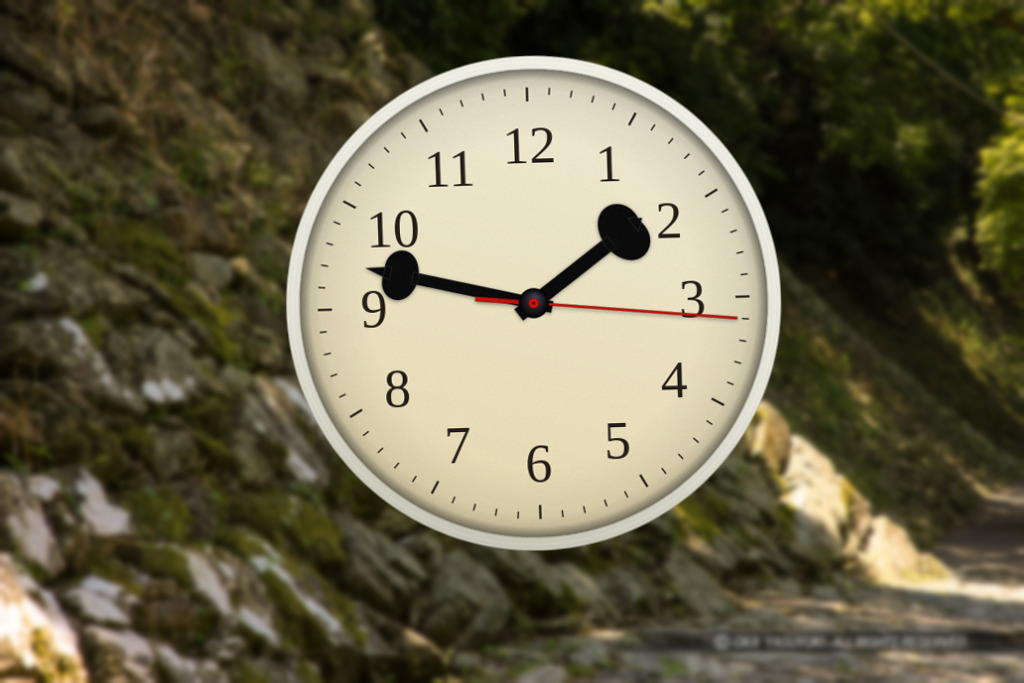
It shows 1 h 47 min 16 s
